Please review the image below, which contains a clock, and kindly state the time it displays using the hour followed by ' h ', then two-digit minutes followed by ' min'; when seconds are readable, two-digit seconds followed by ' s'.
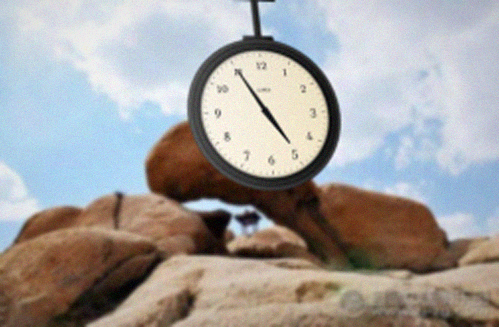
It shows 4 h 55 min
